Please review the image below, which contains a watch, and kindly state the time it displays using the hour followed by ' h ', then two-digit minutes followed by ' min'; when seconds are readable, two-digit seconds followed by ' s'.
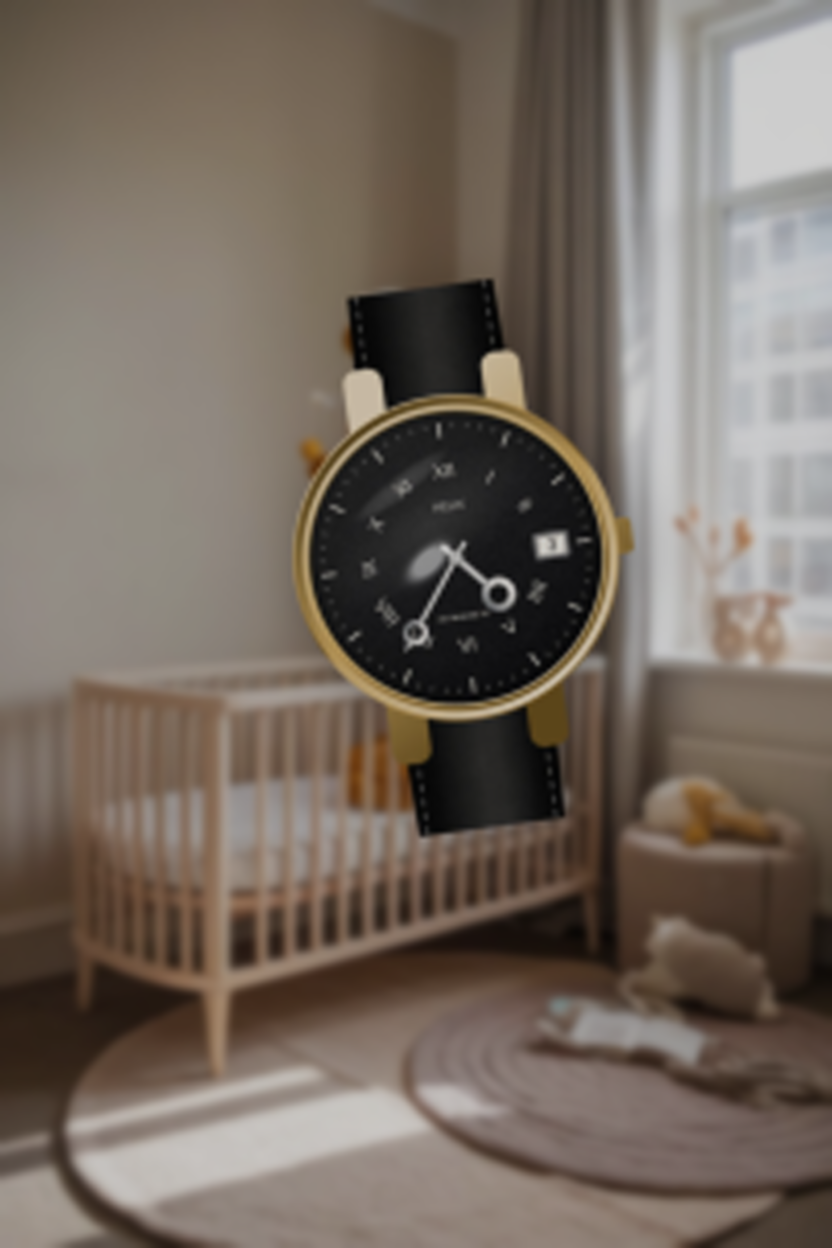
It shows 4 h 36 min
